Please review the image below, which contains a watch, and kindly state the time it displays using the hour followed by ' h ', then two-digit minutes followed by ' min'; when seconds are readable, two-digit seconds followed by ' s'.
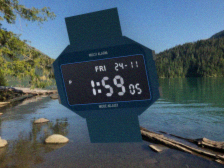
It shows 1 h 59 min 05 s
